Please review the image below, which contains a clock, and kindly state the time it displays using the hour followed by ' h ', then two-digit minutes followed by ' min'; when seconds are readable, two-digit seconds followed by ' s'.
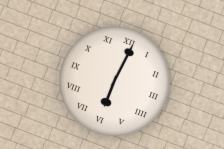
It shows 6 h 01 min
